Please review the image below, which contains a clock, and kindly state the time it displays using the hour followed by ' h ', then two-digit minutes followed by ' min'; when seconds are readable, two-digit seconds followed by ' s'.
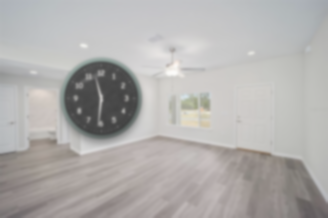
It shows 11 h 31 min
